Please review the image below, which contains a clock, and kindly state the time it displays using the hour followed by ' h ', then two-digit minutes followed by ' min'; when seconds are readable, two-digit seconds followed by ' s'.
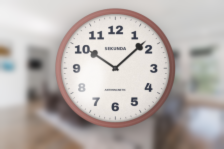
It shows 10 h 08 min
